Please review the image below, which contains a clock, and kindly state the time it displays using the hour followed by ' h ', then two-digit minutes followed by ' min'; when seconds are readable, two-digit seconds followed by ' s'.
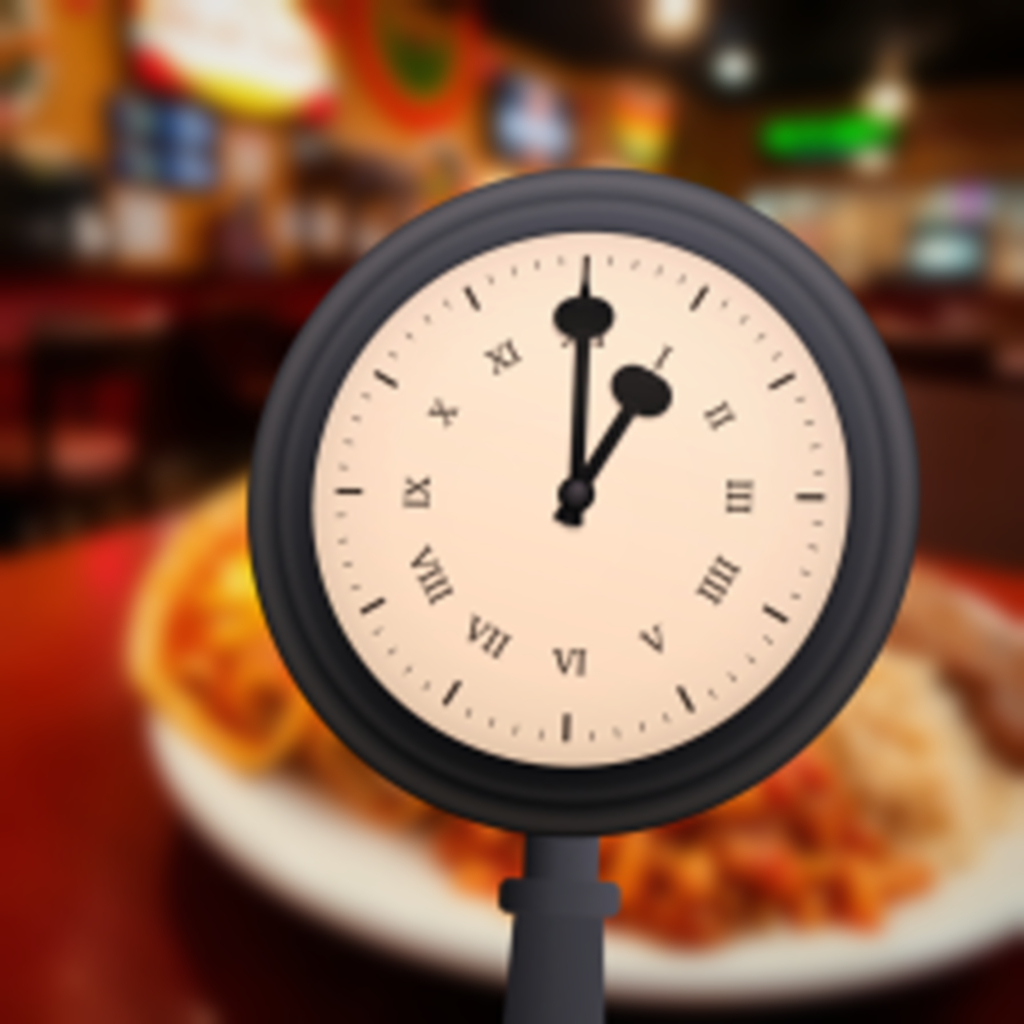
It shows 1 h 00 min
